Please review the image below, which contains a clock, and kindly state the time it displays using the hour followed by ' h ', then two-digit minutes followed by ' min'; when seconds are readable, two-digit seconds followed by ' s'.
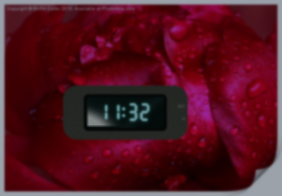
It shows 11 h 32 min
